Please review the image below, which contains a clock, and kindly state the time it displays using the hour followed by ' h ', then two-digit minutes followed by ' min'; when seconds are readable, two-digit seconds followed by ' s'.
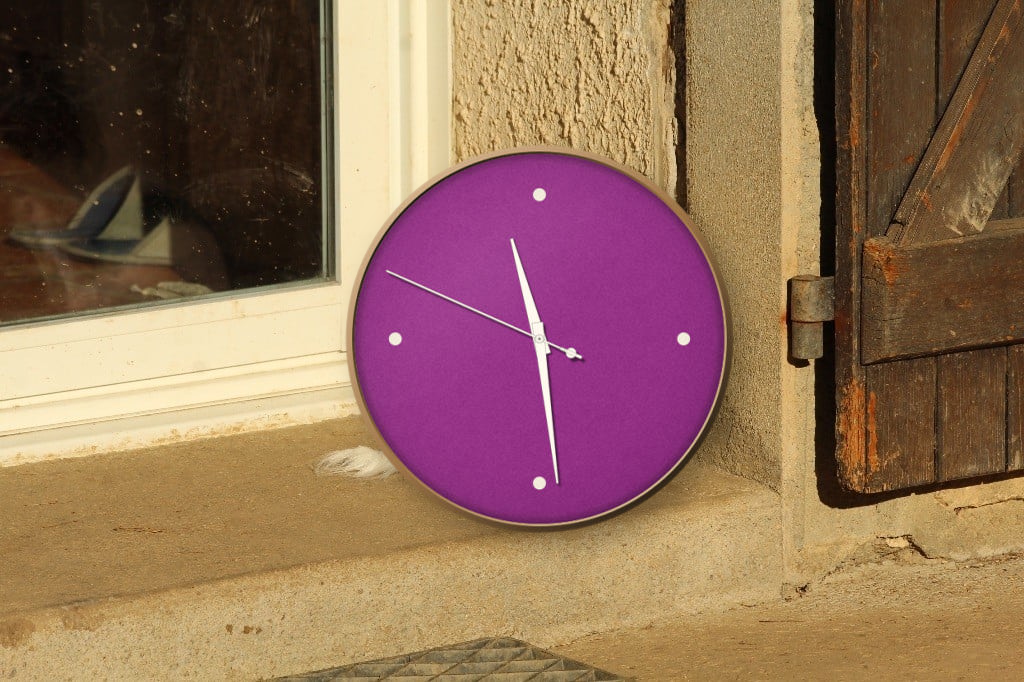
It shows 11 h 28 min 49 s
